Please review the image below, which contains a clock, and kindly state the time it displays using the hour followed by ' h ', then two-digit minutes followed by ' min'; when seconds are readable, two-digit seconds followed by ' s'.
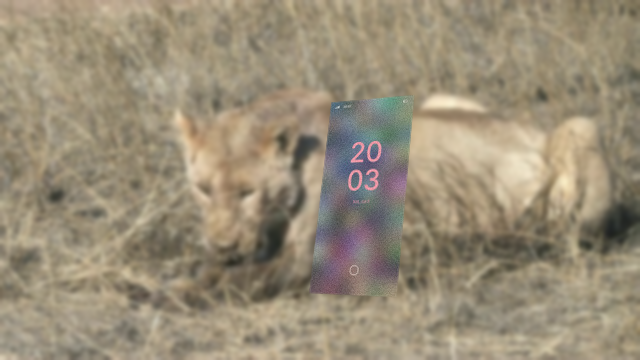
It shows 20 h 03 min
